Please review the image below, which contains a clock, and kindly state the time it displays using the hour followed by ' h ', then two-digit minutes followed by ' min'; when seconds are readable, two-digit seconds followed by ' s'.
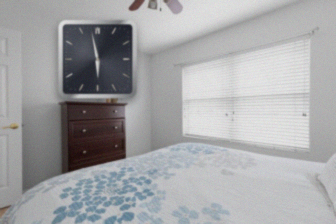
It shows 5 h 58 min
